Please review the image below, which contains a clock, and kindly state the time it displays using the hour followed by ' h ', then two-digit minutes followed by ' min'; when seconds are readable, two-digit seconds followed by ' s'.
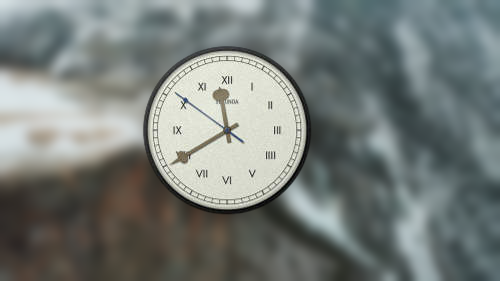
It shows 11 h 39 min 51 s
